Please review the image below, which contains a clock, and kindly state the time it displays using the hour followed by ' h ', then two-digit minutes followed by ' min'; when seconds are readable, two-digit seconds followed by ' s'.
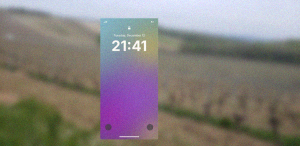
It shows 21 h 41 min
